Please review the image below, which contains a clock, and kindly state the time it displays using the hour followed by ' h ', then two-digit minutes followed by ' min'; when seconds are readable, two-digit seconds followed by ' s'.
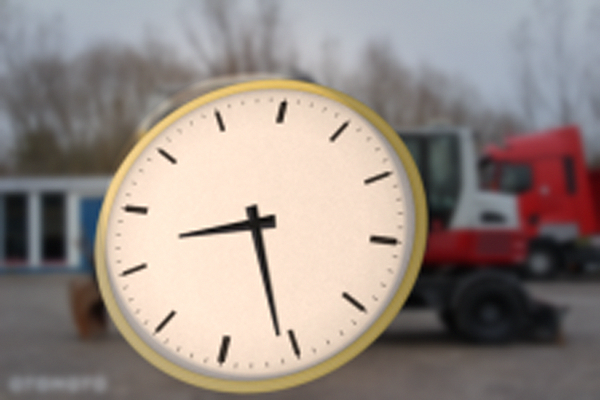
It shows 8 h 26 min
